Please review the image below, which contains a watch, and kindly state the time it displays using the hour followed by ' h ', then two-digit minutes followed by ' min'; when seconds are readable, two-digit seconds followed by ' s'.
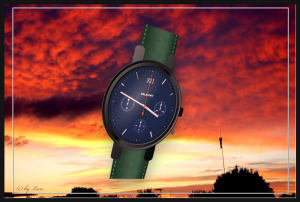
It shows 3 h 48 min
